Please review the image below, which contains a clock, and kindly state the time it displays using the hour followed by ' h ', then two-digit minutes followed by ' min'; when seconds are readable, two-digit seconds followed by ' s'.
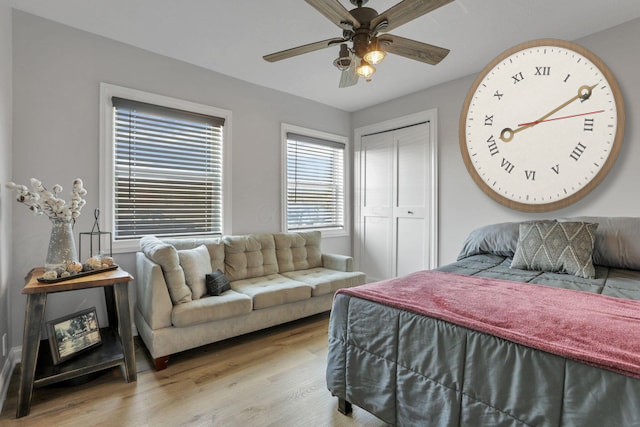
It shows 8 h 09 min 13 s
